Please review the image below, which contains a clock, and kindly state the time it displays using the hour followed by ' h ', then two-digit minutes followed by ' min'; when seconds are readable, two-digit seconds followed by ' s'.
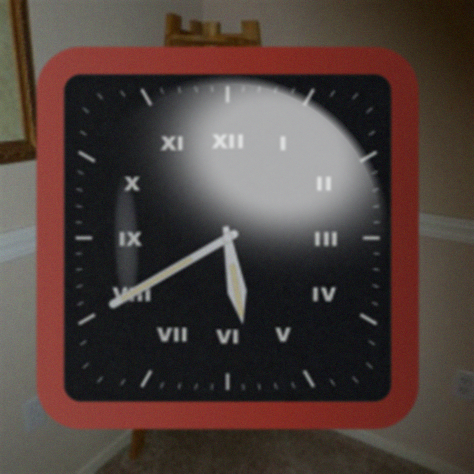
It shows 5 h 40 min
